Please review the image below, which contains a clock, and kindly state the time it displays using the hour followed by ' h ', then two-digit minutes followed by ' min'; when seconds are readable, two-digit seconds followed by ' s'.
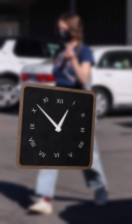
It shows 12 h 52 min
